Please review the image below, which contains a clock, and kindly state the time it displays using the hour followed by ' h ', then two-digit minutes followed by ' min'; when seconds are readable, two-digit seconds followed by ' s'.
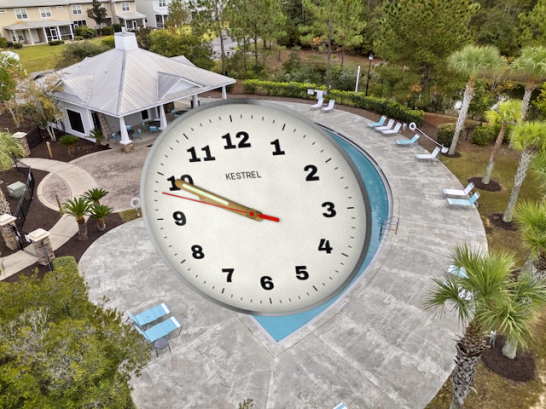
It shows 9 h 49 min 48 s
